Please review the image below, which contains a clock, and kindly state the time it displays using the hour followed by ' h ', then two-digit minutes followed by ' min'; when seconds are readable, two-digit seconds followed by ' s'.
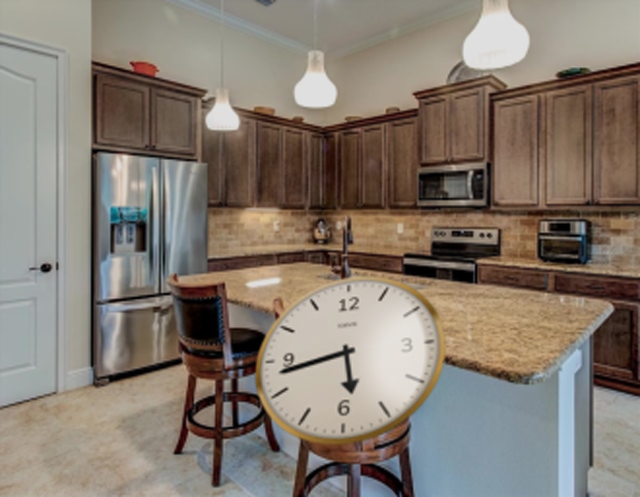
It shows 5 h 43 min
